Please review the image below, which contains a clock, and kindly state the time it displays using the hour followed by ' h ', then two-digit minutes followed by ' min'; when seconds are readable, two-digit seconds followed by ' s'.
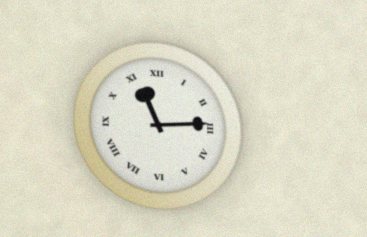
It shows 11 h 14 min
